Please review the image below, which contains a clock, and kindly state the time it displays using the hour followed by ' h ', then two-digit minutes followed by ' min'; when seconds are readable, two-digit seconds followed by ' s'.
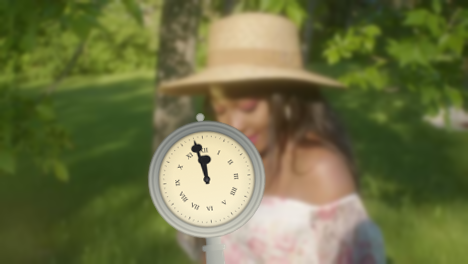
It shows 11 h 58 min
